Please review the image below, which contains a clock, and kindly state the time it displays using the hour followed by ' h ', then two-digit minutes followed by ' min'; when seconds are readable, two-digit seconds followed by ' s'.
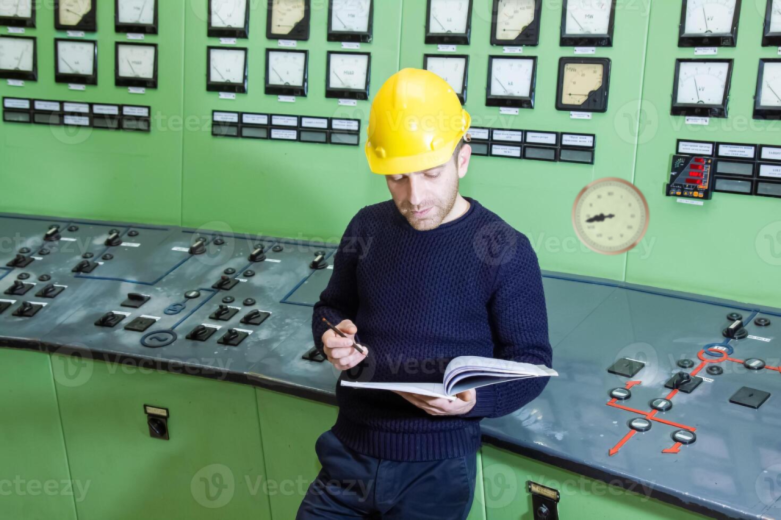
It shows 8 h 43 min
